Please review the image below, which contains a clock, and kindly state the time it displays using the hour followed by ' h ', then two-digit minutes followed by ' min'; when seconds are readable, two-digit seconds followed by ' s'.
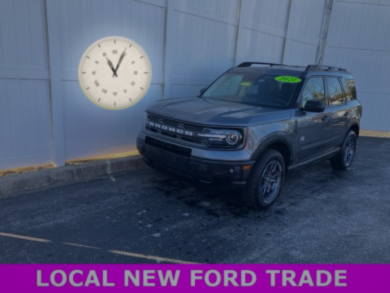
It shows 11 h 04 min
